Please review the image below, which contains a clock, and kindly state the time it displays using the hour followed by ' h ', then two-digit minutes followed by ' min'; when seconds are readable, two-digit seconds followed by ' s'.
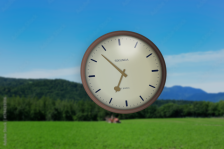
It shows 6 h 53 min
